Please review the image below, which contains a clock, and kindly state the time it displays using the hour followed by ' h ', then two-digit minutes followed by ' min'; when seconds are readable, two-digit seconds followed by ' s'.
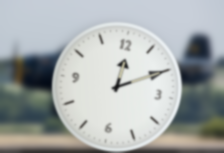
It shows 12 h 10 min
